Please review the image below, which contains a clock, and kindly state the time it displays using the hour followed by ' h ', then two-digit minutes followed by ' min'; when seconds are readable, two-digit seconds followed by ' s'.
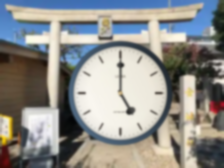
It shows 5 h 00 min
